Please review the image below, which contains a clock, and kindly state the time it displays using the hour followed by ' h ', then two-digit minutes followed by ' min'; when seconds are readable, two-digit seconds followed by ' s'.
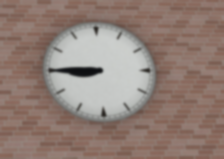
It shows 8 h 45 min
